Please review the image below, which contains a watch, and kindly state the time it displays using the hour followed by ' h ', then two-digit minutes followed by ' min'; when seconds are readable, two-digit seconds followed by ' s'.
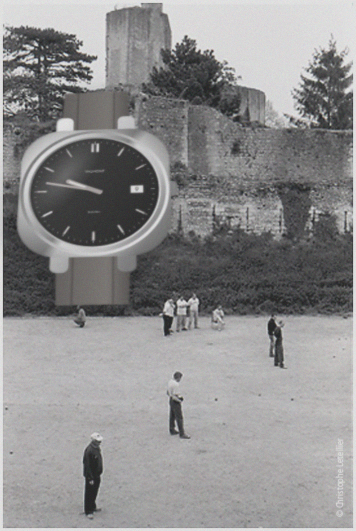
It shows 9 h 47 min
